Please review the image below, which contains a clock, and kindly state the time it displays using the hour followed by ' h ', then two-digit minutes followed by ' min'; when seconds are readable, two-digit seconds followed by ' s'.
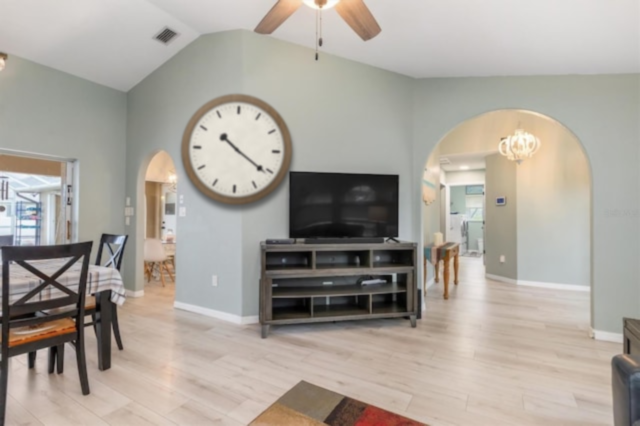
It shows 10 h 21 min
